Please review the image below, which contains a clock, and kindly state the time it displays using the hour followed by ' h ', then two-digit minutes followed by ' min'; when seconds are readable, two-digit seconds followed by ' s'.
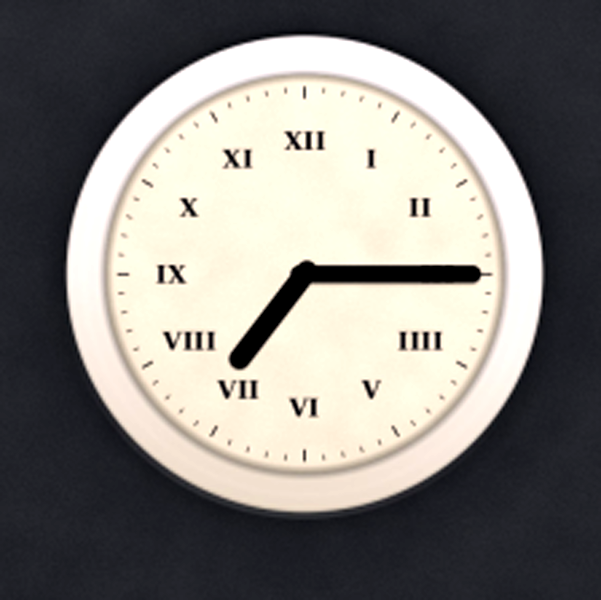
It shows 7 h 15 min
